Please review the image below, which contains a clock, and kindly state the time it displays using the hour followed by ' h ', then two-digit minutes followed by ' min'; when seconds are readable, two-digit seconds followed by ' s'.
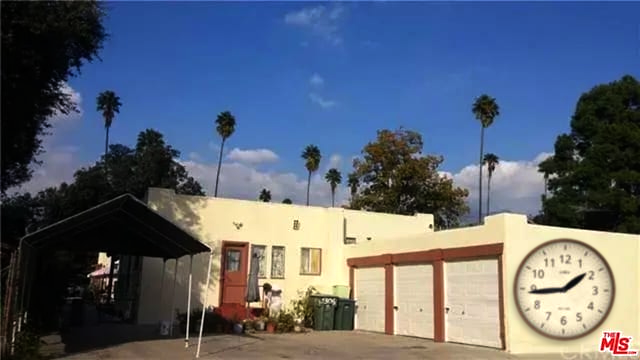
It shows 1 h 44 min
